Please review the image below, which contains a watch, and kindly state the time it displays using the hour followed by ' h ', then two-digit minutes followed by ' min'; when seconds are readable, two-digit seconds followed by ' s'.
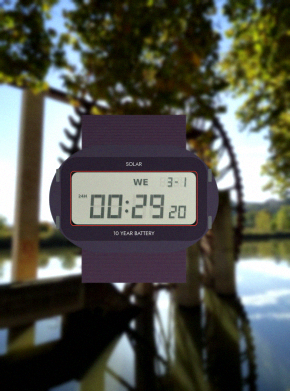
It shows 0 h 29 min 20 s
